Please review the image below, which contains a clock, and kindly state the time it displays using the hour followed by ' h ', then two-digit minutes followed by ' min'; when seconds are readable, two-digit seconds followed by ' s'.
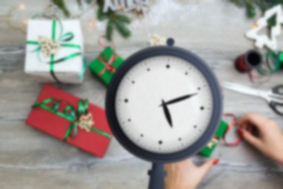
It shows 5 h 11 min
